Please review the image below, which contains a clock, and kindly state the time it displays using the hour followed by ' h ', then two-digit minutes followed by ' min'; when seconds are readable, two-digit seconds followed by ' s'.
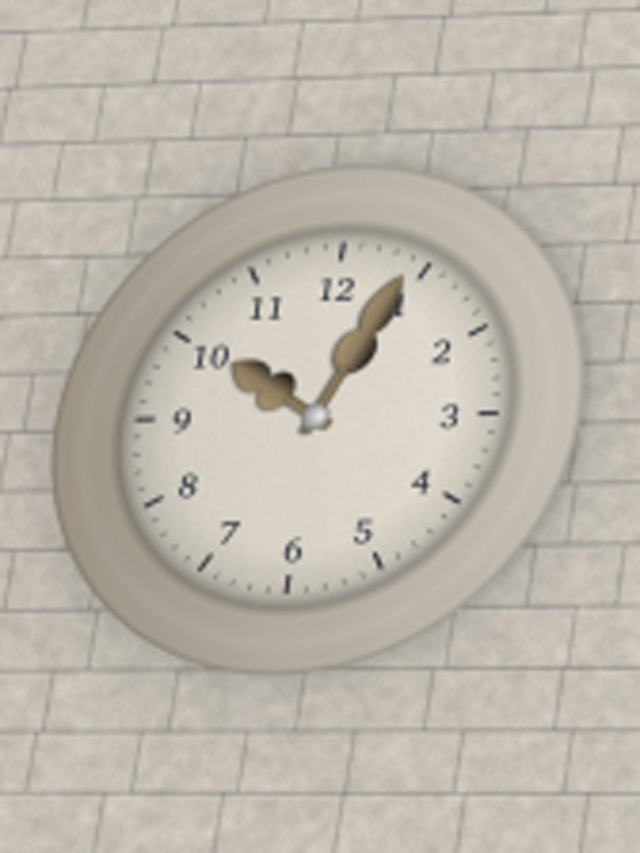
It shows 10 h 04 min
